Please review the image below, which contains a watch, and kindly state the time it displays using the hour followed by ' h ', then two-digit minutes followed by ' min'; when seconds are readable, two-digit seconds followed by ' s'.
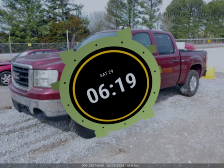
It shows 6 h 19 min
